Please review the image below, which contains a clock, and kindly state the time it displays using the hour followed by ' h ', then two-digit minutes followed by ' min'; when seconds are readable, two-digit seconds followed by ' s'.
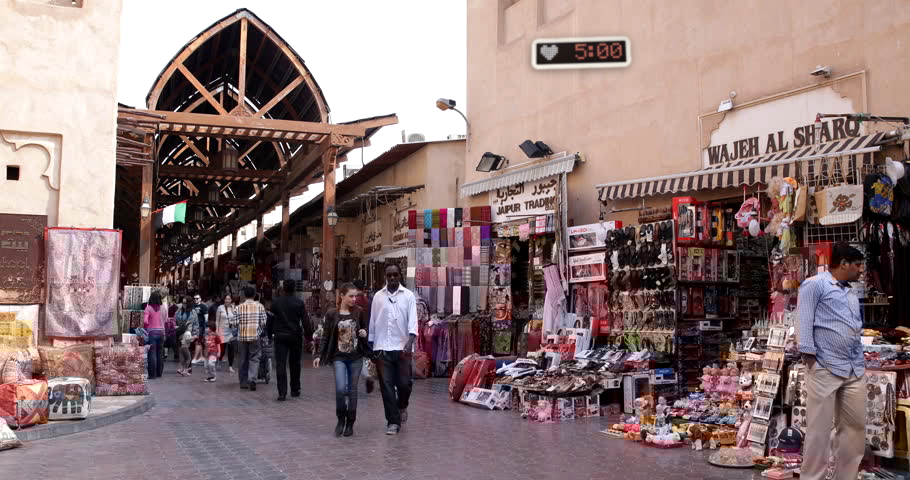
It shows 5 h 00 min
